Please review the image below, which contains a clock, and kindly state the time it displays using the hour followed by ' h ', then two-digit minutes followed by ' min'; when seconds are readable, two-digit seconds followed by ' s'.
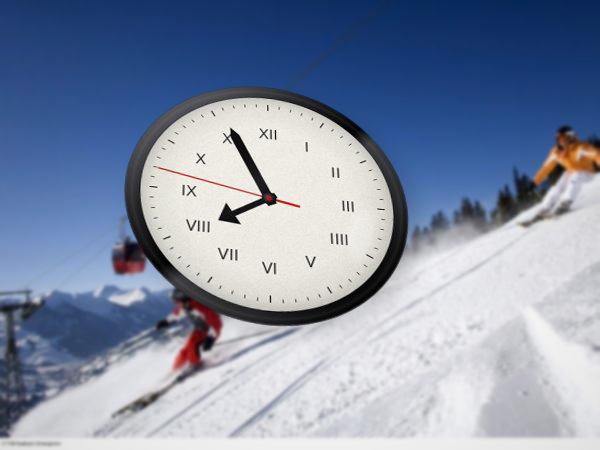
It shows 7 h 55 min 47 s
